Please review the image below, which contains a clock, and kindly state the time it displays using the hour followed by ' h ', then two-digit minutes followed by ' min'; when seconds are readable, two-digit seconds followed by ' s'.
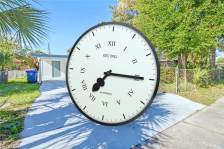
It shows 7 h 15 min
